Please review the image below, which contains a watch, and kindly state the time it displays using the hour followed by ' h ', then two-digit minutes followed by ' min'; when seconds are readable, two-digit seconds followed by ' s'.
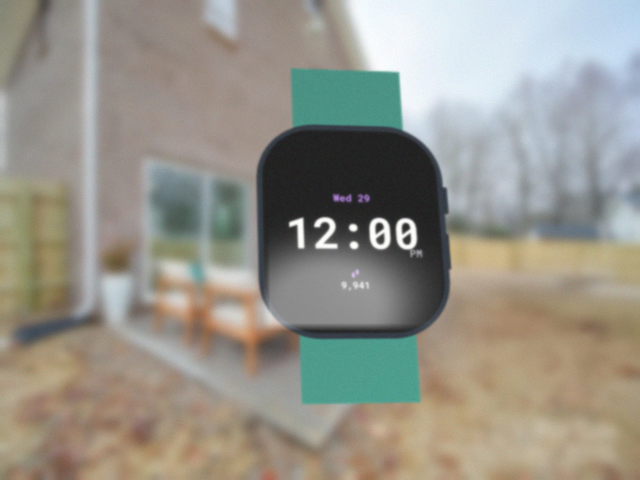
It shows 12 h 00 min
